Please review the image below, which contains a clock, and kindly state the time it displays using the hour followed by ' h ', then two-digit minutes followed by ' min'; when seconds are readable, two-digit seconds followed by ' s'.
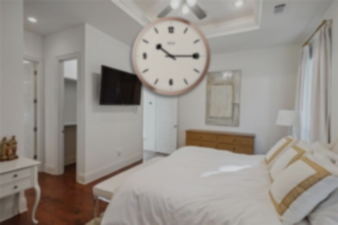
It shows 10 h 15 min
